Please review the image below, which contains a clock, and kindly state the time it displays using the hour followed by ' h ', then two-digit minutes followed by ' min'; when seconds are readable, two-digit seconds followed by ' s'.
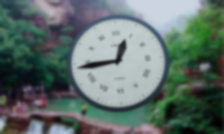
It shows 12 h 44 min
